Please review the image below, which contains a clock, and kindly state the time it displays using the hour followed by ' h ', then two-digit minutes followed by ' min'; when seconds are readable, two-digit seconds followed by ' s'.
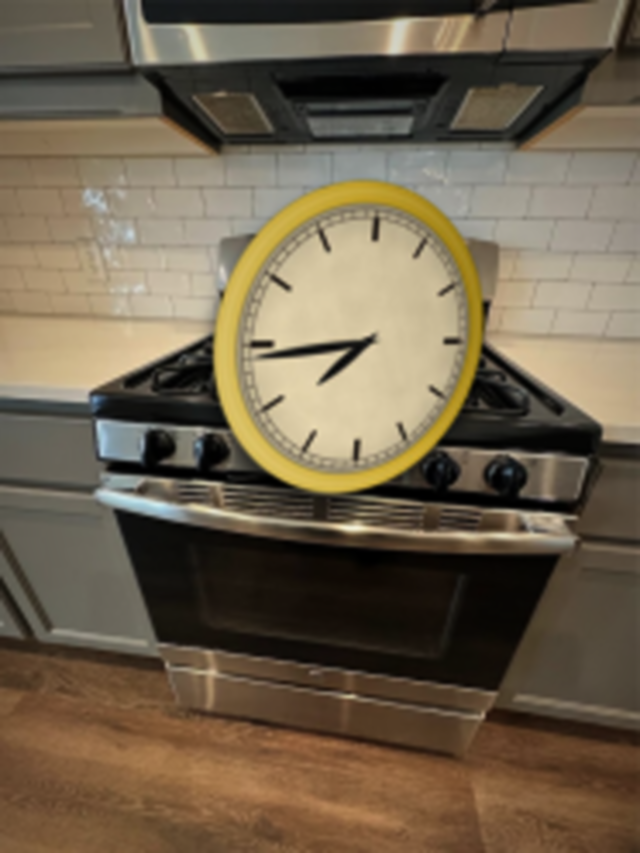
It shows 7 h 44 min
